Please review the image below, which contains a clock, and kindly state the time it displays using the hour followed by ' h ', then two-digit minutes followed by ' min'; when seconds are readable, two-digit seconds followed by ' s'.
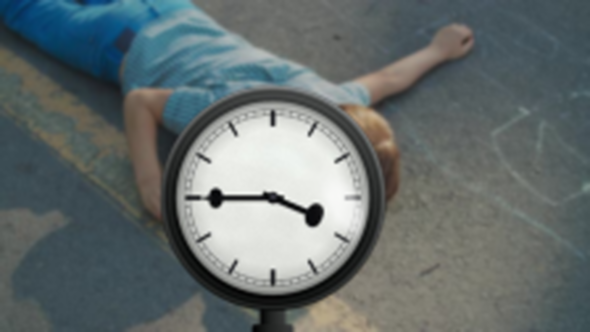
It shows 3 h 45 min
